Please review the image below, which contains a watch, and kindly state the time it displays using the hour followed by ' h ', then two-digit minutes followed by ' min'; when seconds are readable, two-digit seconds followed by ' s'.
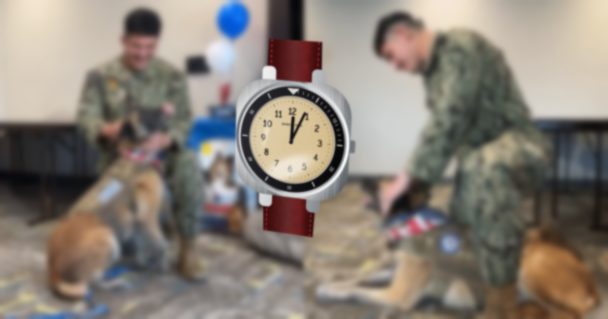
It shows 12 h 04 min
